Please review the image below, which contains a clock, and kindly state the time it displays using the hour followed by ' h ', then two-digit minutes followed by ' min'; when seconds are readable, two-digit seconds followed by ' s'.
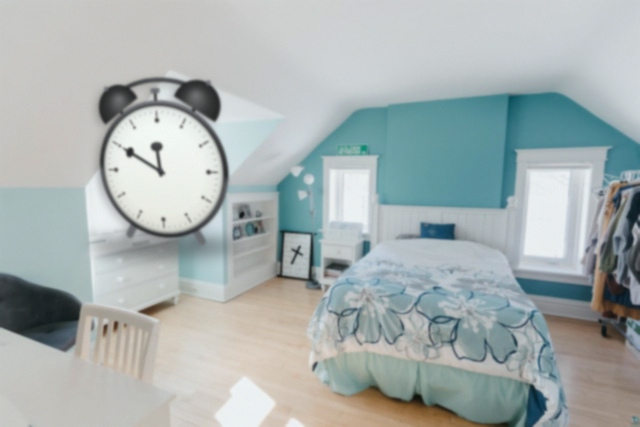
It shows 11 h 50 min
